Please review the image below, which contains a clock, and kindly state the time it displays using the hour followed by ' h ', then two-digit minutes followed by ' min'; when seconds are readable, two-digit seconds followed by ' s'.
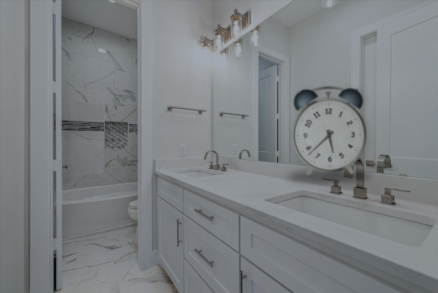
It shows 5 h 38 min
